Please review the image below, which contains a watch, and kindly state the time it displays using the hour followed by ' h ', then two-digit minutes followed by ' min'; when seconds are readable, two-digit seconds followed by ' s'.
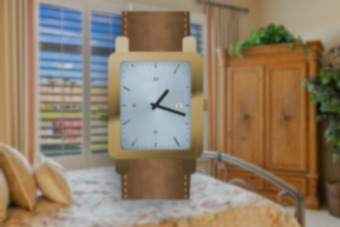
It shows 1 h 18 min
